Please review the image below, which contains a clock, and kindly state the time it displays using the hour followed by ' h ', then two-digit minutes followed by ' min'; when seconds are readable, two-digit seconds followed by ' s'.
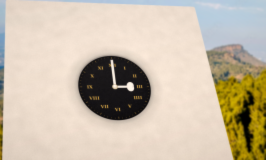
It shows 3 h 00 min
